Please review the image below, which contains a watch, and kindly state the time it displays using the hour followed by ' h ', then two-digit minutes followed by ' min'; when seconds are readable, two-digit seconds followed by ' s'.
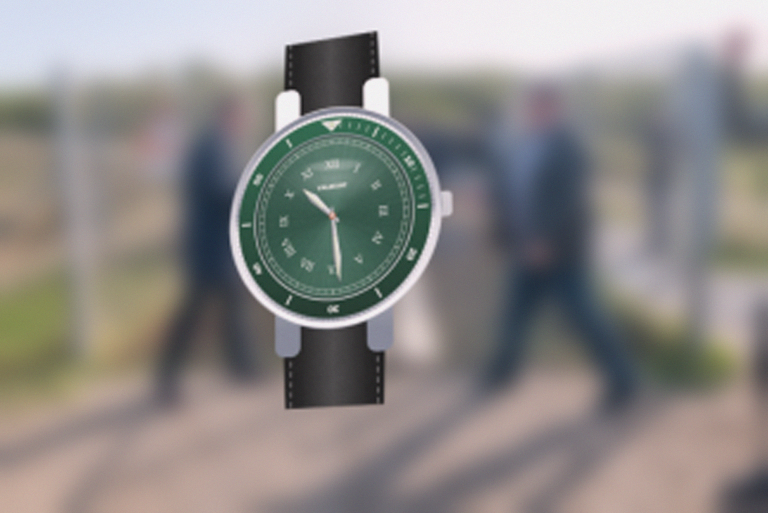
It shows 10 h 29 min
